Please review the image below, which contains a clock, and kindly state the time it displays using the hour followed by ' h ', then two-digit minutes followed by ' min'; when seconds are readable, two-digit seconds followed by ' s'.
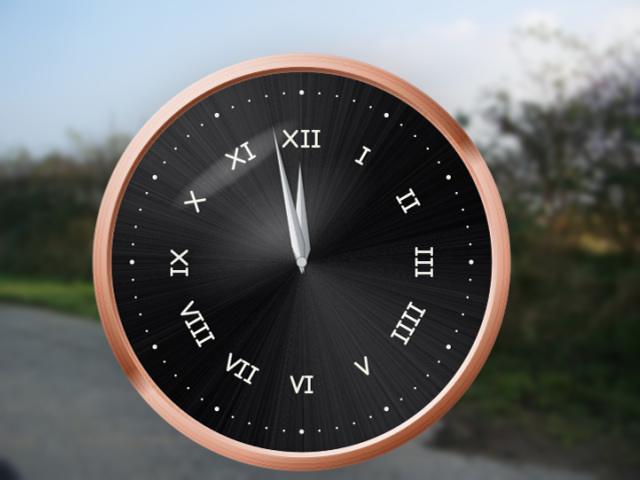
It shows 11 h 58 min
